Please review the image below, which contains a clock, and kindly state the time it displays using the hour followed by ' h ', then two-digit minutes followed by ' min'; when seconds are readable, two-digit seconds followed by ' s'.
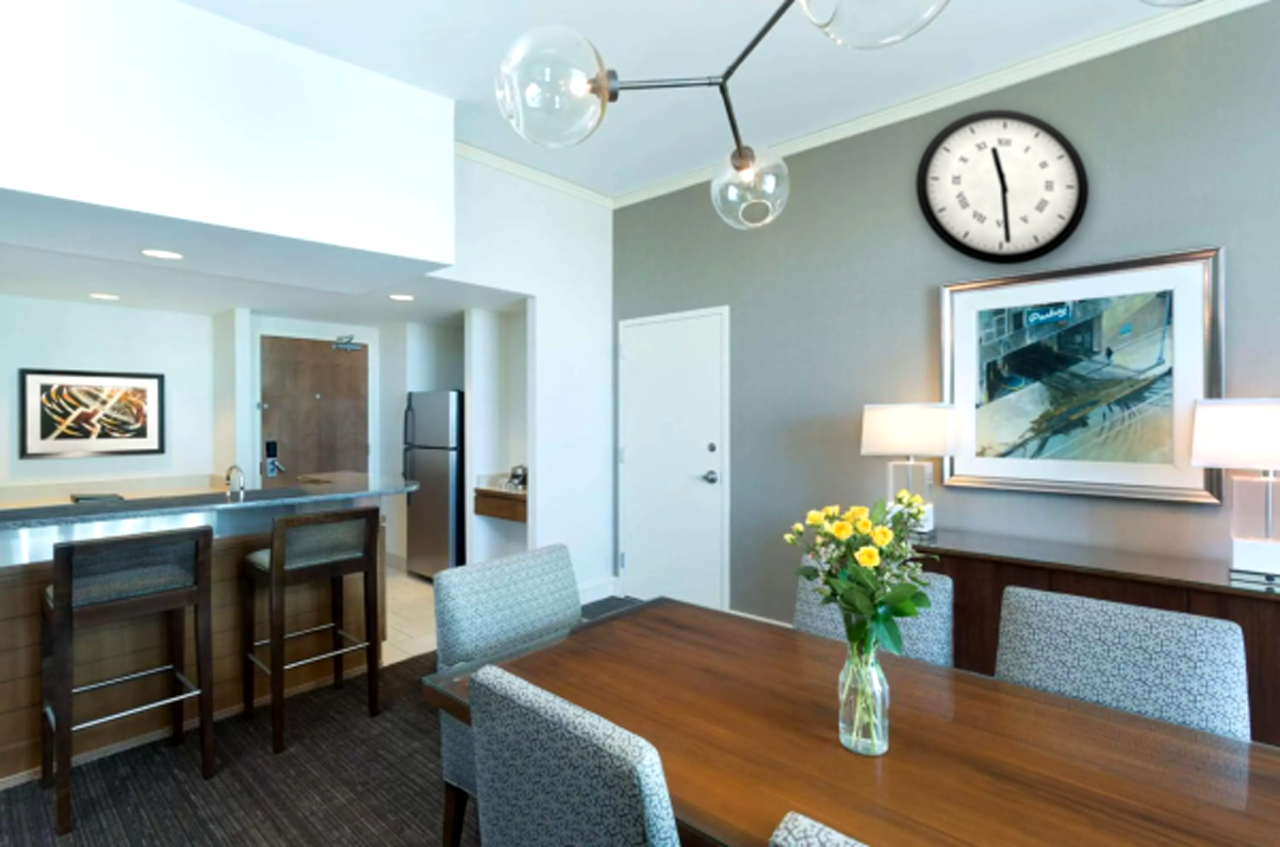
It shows 11 h 29 min
